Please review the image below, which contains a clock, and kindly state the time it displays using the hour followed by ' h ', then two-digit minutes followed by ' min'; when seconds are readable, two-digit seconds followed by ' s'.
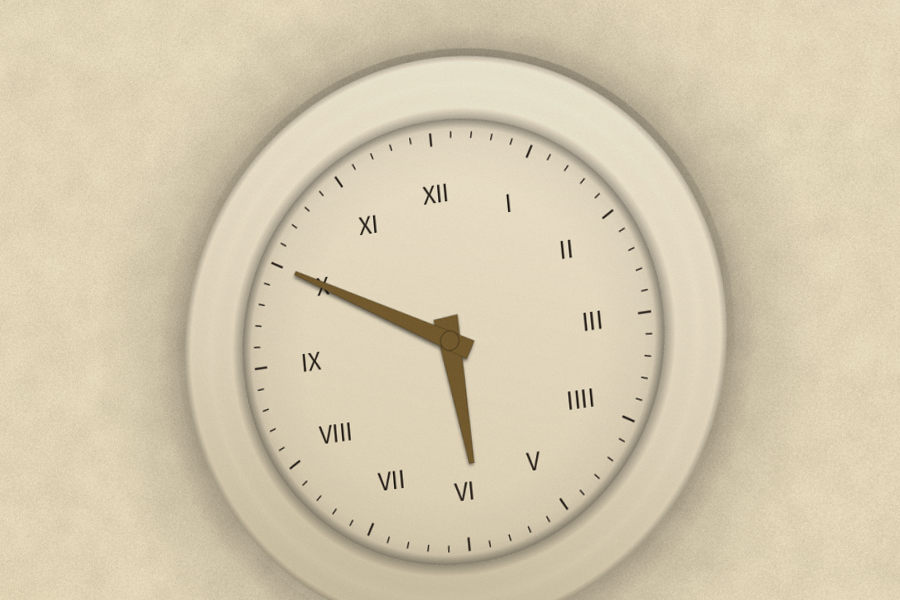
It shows 5 h 50 min
